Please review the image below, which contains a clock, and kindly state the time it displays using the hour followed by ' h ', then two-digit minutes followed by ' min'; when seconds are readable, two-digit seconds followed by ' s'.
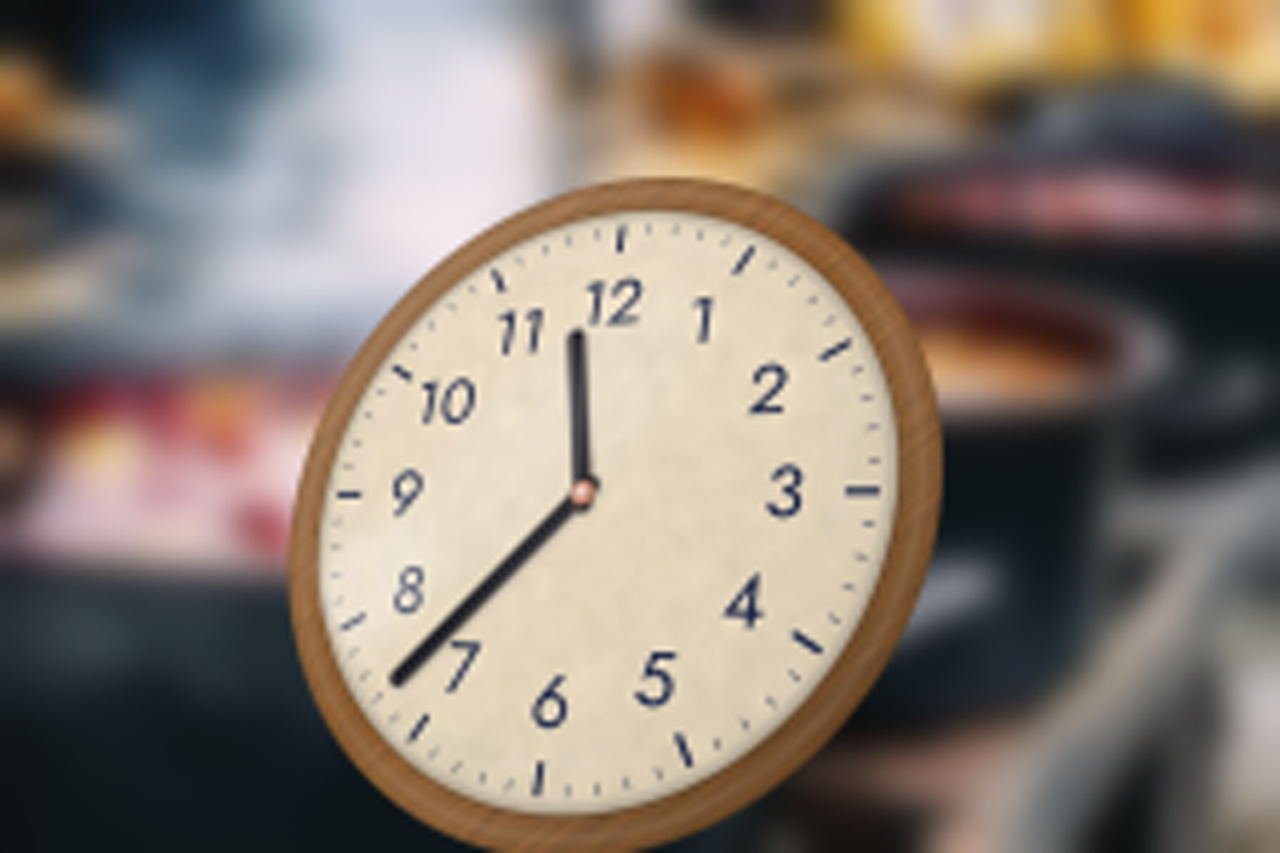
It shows 11 h 37 min
